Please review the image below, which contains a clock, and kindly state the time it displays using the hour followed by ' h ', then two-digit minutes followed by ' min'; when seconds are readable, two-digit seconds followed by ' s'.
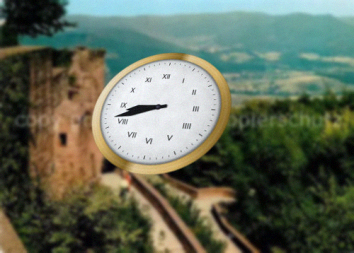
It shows 8 h 42 min
